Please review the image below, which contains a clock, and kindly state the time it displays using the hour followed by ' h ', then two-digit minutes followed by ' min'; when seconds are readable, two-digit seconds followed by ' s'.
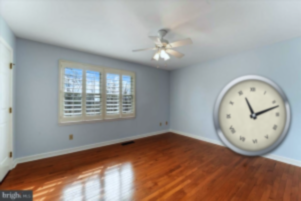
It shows 11 h 12 min
